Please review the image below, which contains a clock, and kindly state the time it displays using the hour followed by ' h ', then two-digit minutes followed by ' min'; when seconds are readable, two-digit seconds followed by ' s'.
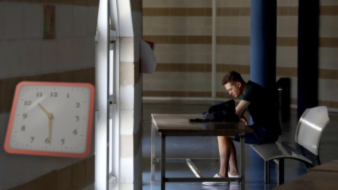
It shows 10 h 29 min
